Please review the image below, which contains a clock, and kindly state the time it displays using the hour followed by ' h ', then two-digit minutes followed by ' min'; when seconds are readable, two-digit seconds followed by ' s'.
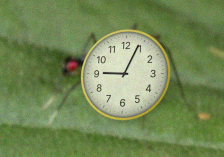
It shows 9 h 04 min
